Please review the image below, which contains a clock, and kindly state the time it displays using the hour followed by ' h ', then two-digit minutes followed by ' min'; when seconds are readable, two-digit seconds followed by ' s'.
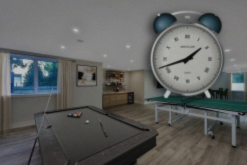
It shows 1 h 42 min
